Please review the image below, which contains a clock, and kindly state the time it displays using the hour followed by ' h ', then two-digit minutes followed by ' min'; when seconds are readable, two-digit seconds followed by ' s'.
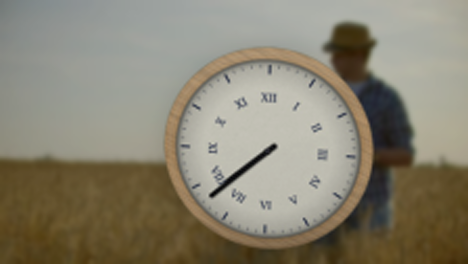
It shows 7 h 38 min
